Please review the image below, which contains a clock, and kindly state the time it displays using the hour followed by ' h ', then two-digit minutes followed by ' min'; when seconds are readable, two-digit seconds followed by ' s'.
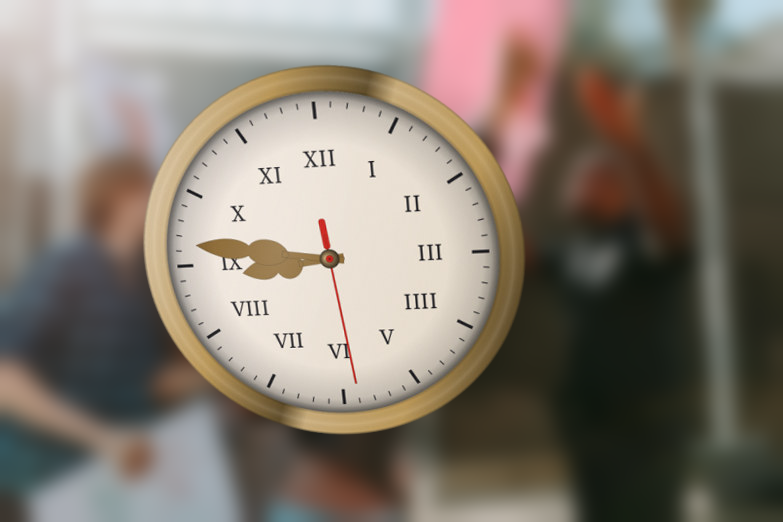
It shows 8 h 46 min 29 s
